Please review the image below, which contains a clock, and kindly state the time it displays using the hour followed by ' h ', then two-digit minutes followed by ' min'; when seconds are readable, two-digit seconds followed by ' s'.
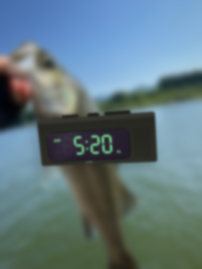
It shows 5 h 20 min
